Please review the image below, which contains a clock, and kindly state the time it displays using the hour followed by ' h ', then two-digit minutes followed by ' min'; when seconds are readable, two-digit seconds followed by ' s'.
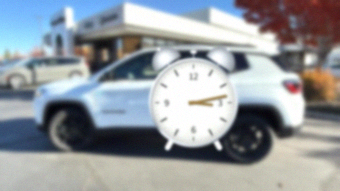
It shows 3 h 13 min
